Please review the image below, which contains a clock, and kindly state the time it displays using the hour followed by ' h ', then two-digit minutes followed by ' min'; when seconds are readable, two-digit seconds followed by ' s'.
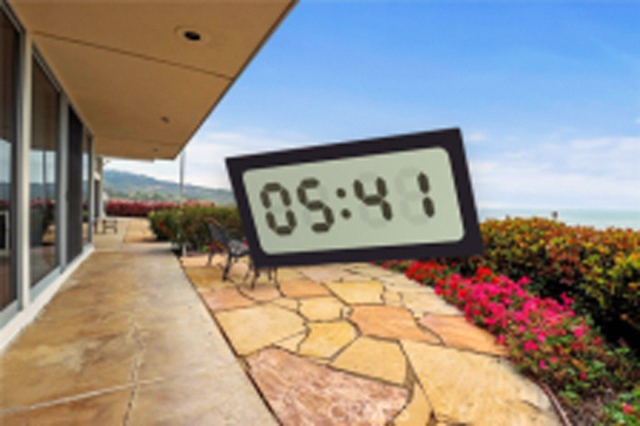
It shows 5 h 41 min
